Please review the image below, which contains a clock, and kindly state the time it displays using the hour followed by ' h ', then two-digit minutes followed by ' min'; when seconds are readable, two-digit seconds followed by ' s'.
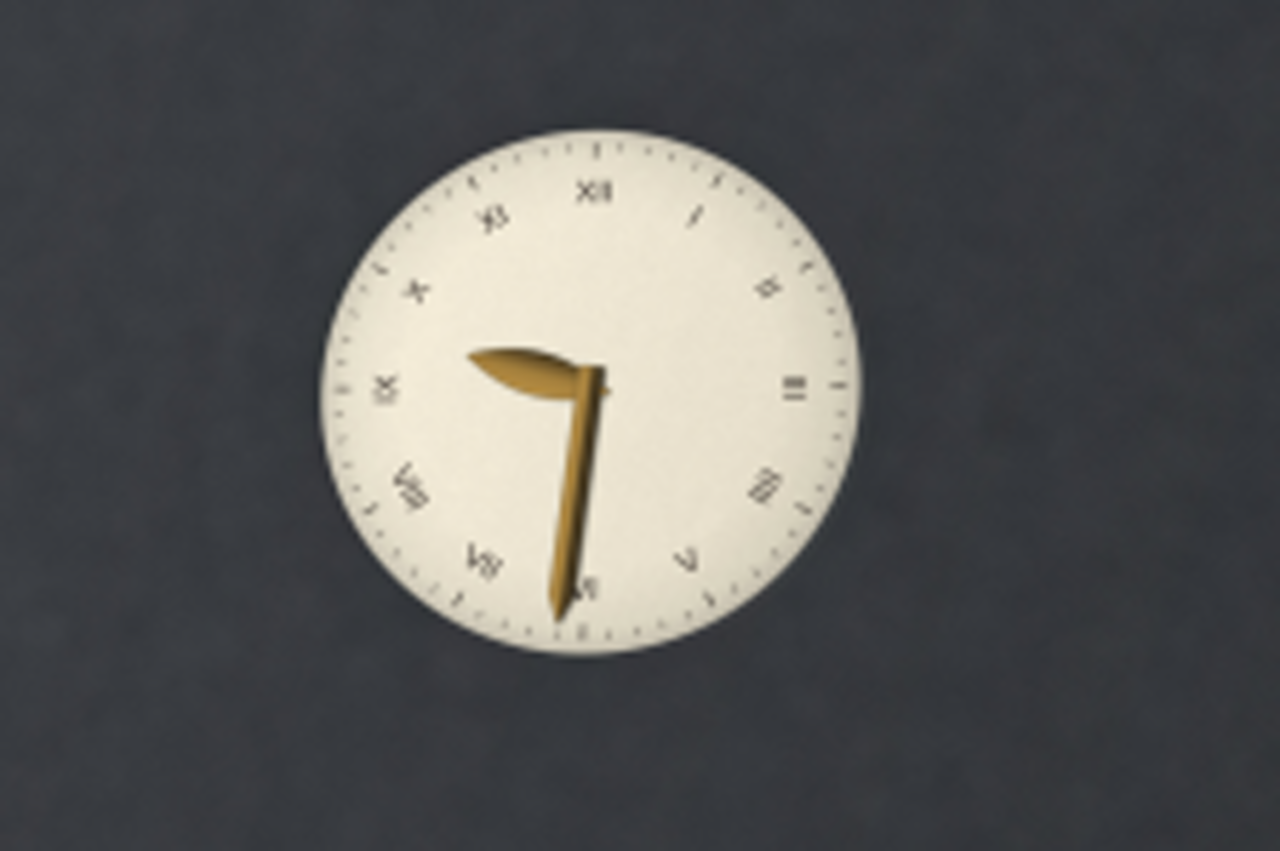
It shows 9 h 31 min
